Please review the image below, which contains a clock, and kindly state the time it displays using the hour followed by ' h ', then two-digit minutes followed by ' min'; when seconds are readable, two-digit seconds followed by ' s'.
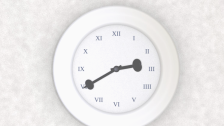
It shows 2 h 40 min
